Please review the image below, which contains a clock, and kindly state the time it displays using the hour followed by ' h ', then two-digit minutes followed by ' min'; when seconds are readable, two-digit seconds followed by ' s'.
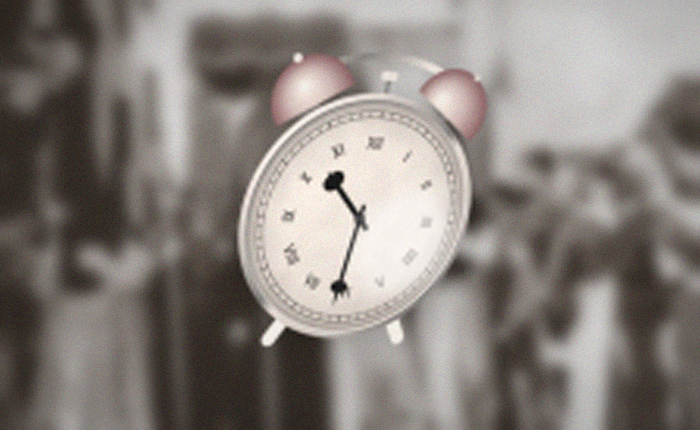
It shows 10 h 31 min
